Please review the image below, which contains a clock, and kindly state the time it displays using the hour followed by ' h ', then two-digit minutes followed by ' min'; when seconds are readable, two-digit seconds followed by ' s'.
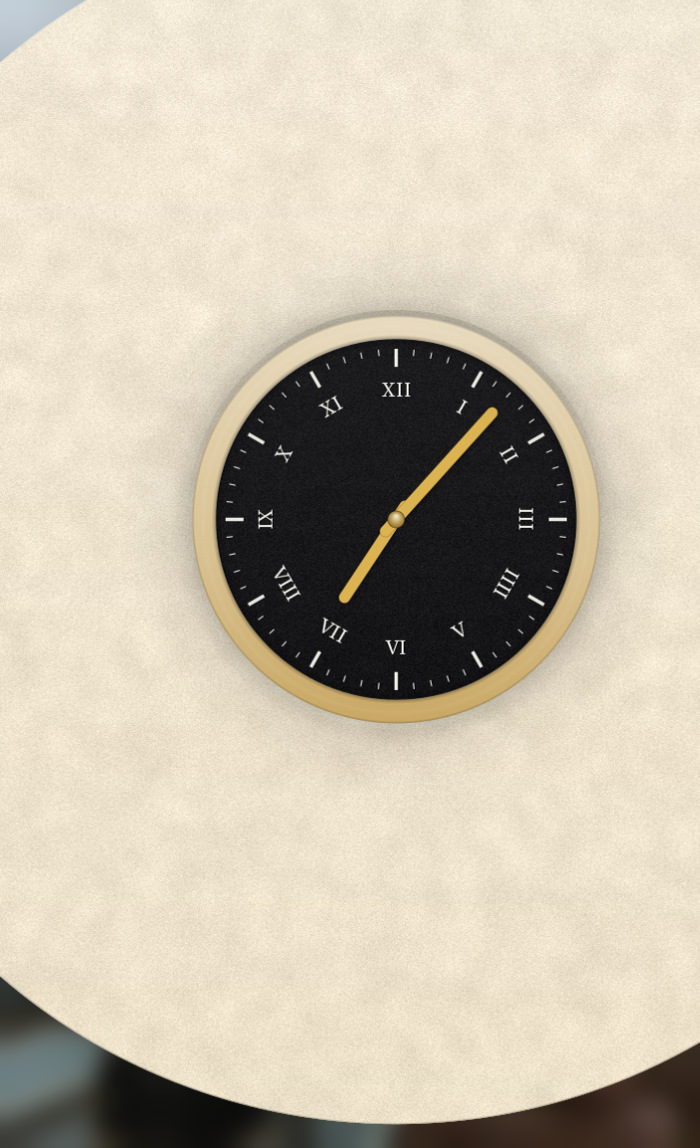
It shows 7 h 07 min
